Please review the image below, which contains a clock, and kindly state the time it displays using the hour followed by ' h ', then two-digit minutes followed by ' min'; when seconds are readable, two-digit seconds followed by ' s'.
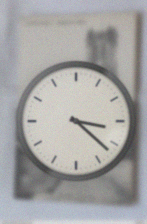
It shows 3 h 22 min
